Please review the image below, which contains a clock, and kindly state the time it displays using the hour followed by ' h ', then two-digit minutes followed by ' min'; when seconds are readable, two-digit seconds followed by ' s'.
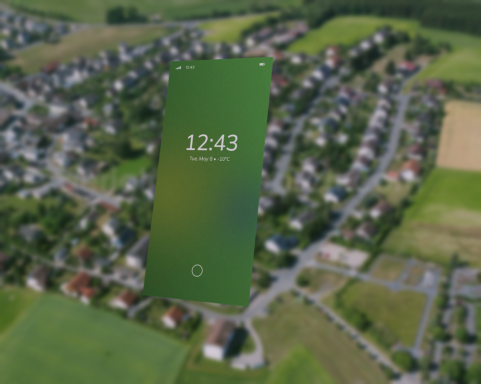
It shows 12 h 43 min
